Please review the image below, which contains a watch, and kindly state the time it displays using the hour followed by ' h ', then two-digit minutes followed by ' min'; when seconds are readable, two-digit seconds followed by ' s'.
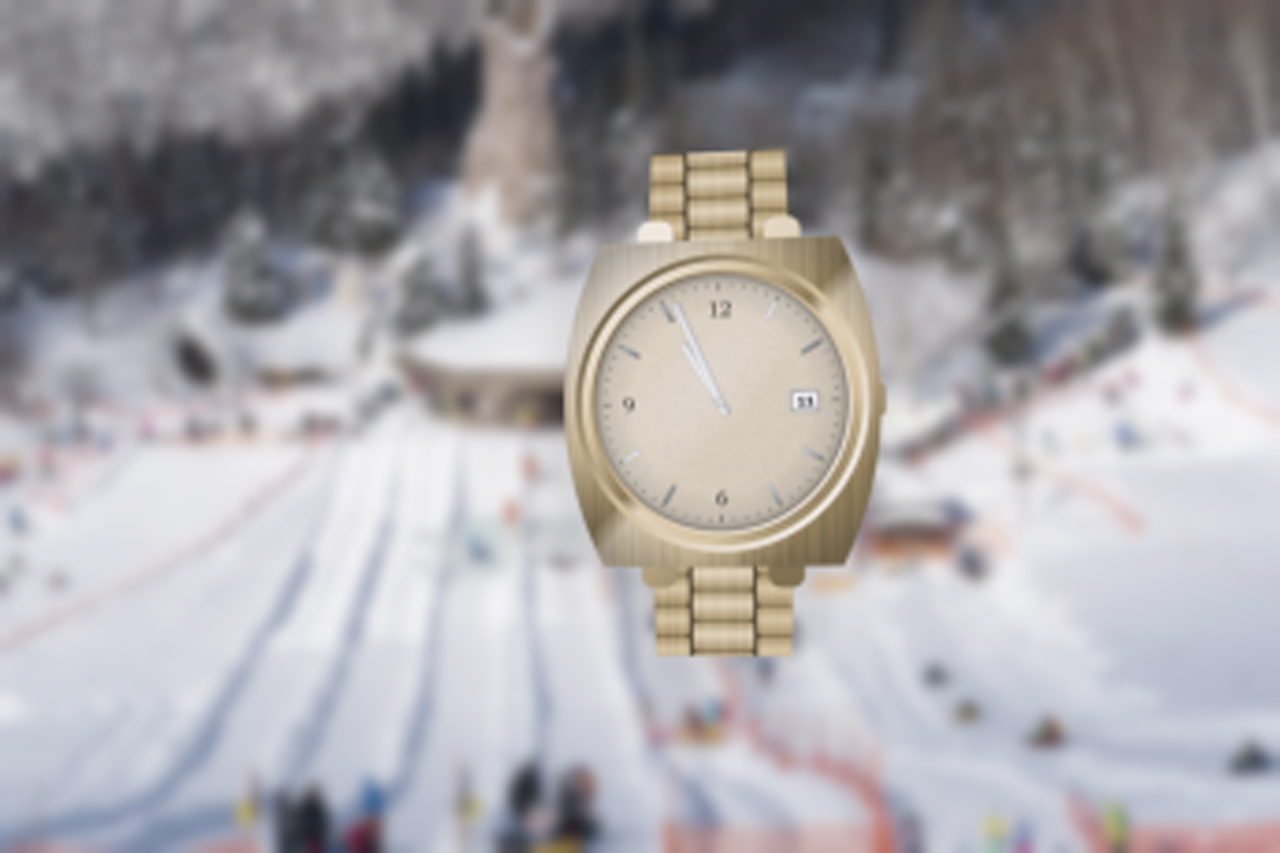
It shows 10 h 56 min
